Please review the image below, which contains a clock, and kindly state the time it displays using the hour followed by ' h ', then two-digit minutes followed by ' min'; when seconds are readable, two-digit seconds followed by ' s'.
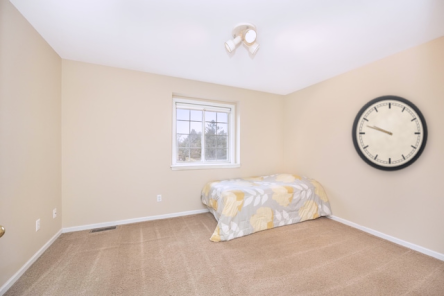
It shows 9 h 48 min
